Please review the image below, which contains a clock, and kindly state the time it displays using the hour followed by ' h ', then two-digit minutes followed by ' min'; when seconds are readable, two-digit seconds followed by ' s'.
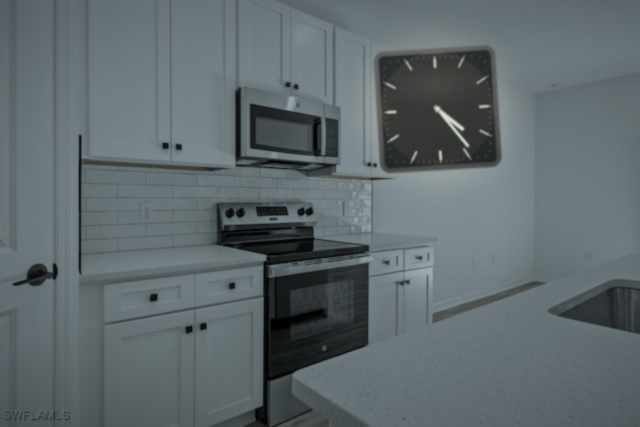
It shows 4 h 24 min
